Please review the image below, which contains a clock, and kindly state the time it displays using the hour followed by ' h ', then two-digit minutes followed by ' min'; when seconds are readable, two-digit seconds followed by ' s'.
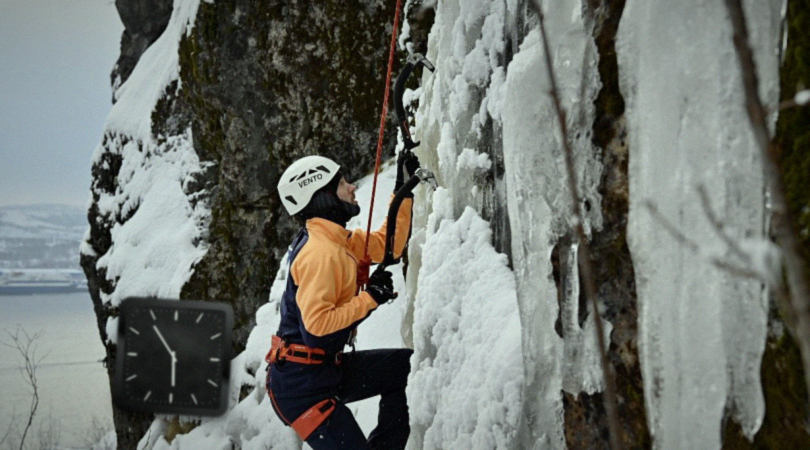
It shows 5 h 54 min
